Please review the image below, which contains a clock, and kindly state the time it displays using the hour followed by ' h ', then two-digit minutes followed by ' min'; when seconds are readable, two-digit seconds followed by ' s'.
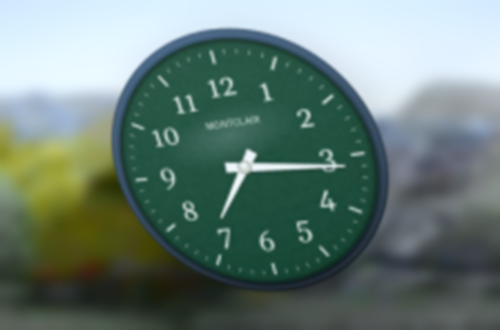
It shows 7 h 16 min
